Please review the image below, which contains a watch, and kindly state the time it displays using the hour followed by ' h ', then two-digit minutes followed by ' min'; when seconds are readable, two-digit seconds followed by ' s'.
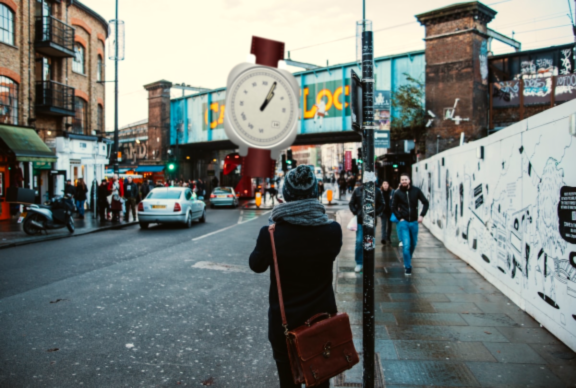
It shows 1 h 04 min
